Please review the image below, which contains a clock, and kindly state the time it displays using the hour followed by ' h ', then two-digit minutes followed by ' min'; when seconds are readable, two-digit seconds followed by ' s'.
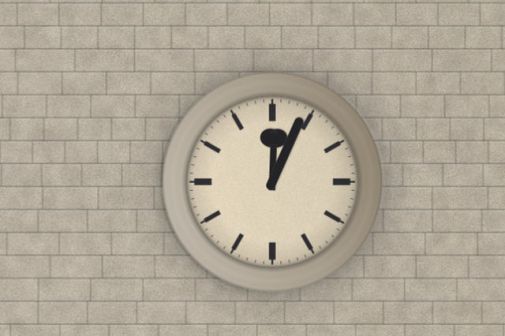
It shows 12 h 04 min
